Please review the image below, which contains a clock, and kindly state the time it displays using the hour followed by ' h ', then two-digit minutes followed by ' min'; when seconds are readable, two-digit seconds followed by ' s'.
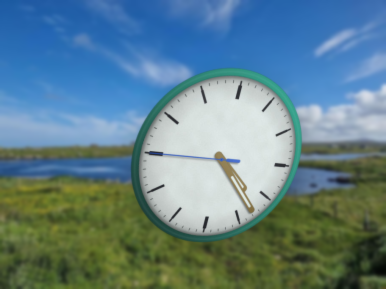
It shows 4 h 22 min 45 s
